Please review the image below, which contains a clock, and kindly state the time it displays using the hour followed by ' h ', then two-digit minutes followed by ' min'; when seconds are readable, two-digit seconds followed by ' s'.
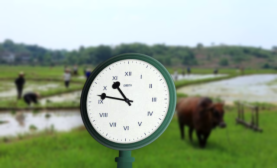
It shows 10 h 47 min
